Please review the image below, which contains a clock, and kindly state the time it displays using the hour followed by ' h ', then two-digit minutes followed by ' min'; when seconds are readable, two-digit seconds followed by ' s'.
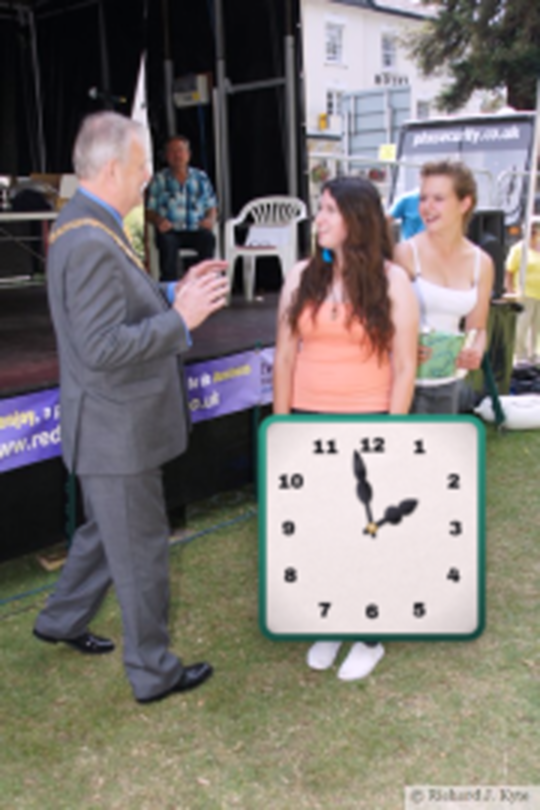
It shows 1 h 58 min
